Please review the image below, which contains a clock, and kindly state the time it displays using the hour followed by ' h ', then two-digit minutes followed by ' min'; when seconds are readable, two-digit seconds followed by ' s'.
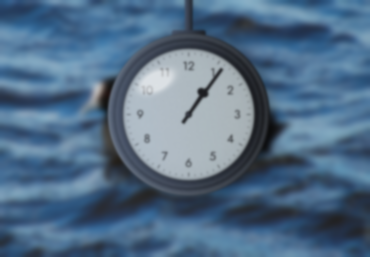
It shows 1 h 06 min
